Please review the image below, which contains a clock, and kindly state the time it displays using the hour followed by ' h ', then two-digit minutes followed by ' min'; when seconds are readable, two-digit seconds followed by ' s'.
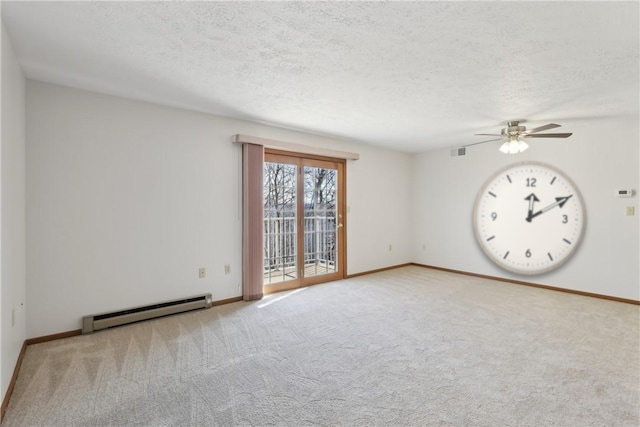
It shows 12 h 10 min
